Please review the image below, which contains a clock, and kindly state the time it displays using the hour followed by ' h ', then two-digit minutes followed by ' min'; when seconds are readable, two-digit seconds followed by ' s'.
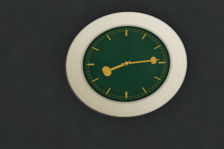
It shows 8 h 14 min
